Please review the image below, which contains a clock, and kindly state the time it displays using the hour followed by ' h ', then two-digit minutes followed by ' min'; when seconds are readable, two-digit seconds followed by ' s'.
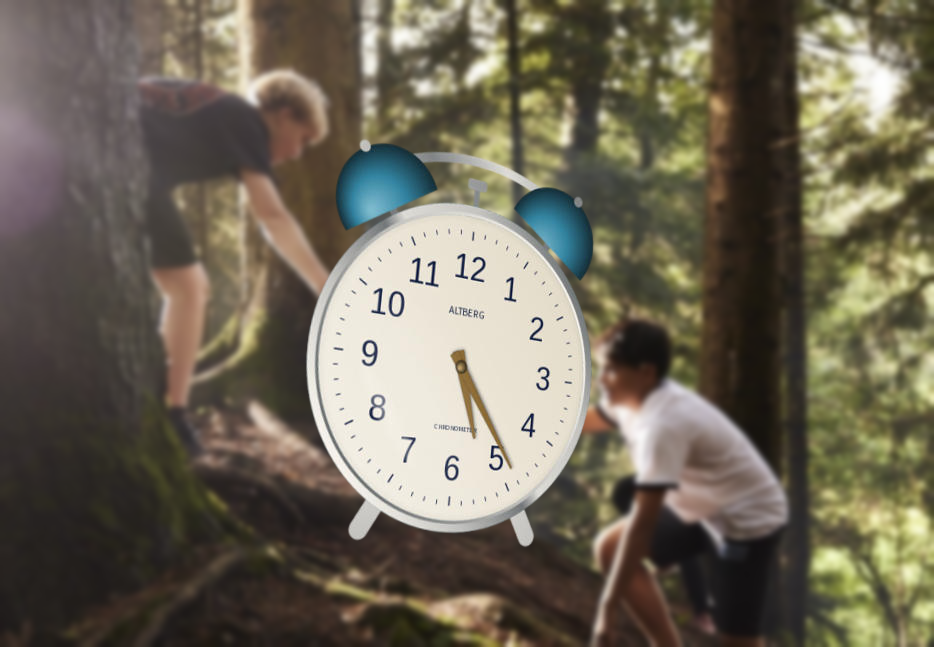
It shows 5 h 24 min
